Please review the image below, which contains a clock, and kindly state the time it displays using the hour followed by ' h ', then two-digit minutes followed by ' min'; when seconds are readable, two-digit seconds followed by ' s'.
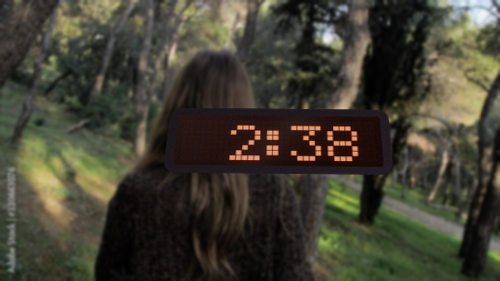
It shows 2 h 38 min
